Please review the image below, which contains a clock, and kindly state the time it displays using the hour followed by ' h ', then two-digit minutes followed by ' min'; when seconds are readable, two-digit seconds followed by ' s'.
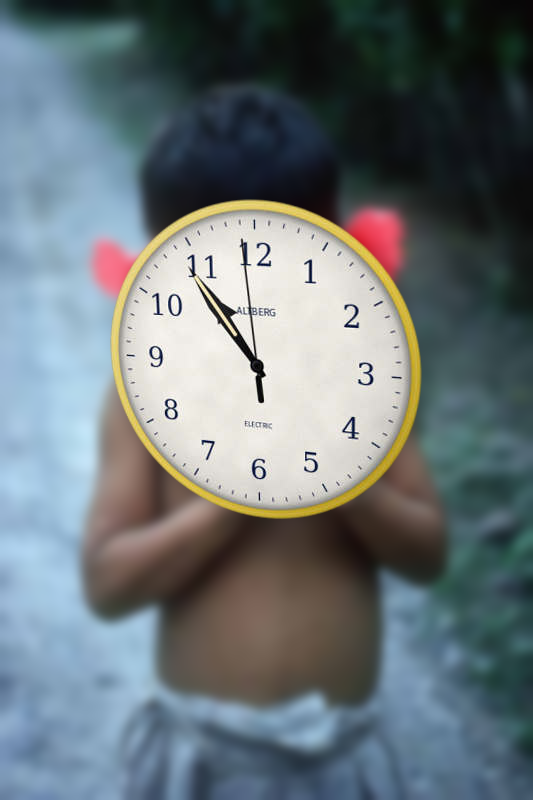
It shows 10 h 53 min 59 s
